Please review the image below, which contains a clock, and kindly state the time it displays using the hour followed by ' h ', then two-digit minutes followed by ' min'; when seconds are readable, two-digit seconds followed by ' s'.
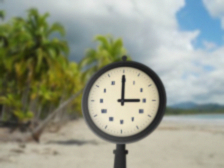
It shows 3 h 00 min
